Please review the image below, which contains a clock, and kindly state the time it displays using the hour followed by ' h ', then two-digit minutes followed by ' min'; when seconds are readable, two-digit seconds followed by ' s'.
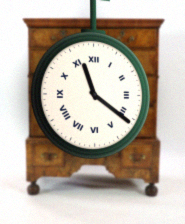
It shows 11 h 21 min
